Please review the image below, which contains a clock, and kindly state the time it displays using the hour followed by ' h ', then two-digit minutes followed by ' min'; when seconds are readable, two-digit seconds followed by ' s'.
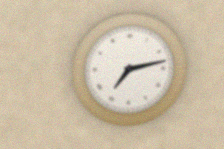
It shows 7 h 13 min
